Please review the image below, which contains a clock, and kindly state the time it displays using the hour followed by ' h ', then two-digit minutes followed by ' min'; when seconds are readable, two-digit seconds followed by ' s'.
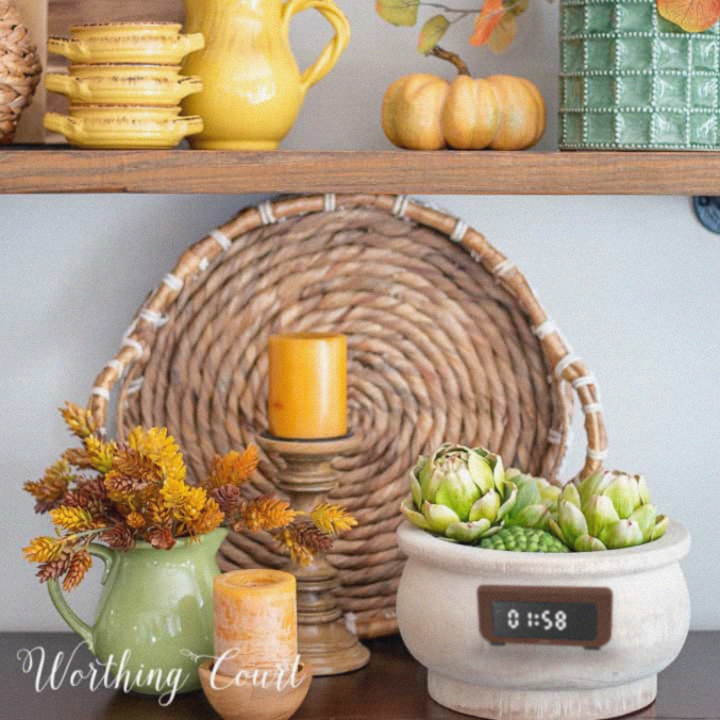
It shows 1 h 58 min
